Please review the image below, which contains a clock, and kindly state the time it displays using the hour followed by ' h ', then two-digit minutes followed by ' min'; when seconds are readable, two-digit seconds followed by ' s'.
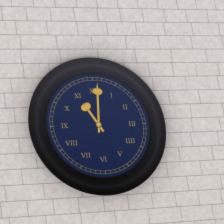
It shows 11 h 01 min
